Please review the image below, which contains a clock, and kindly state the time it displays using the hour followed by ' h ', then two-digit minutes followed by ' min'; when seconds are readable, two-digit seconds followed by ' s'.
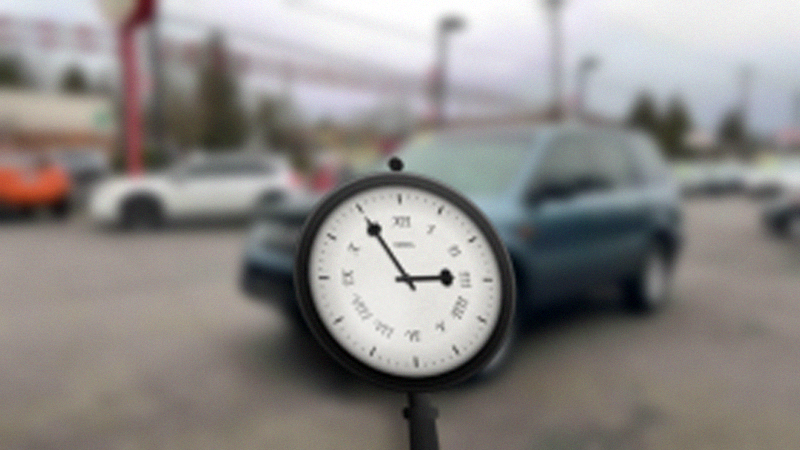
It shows 2 h 55 min
